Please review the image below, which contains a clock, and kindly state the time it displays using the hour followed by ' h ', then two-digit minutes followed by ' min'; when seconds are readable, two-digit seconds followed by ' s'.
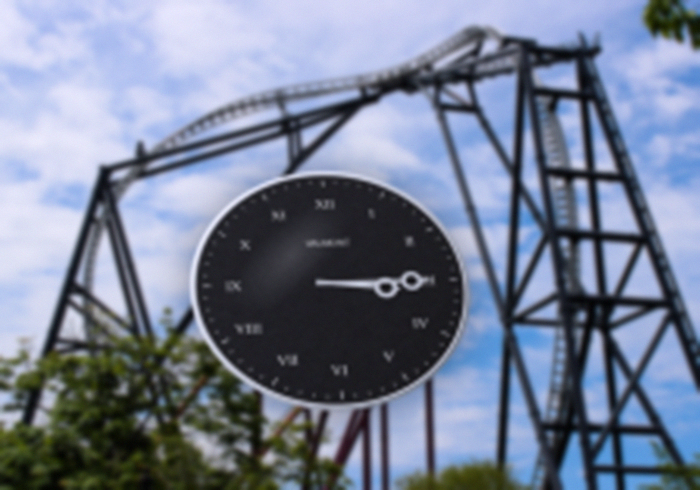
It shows 3 h 15 min
